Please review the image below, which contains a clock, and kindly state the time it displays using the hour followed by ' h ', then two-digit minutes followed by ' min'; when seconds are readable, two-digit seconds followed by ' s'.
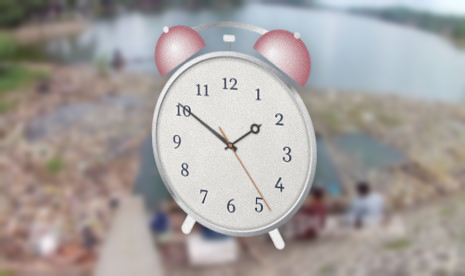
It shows 1 h 50 min 24 s
